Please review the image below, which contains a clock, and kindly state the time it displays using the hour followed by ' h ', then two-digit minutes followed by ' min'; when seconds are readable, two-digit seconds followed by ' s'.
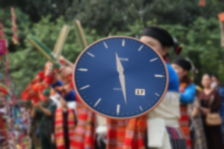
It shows 11 h 28 min
